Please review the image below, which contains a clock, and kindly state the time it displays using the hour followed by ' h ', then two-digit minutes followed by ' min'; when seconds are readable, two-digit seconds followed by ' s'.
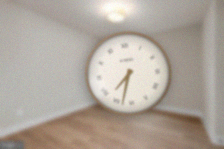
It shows 7 h 33 min
